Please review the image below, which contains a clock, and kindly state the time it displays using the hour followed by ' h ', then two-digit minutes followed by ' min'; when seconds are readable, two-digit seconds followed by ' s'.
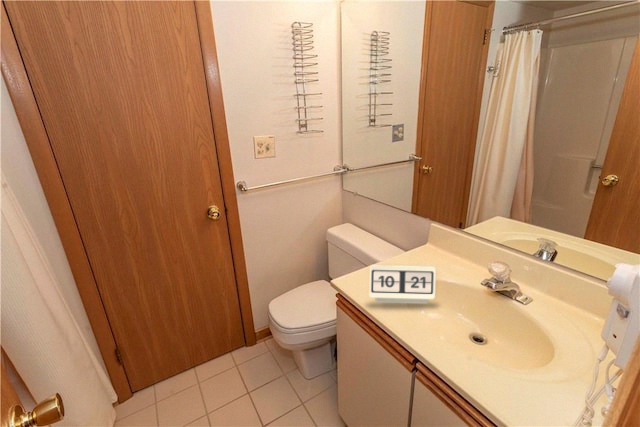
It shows 10 h 21 min
